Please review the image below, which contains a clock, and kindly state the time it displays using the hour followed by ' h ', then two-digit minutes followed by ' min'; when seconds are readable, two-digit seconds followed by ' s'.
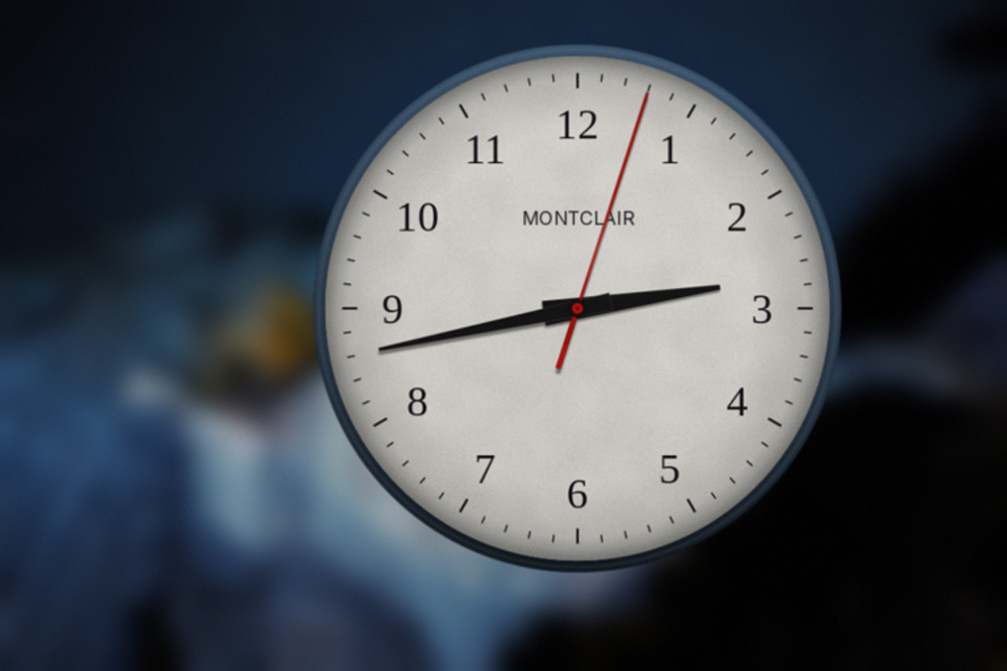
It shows 2 h 43 min 03 s
